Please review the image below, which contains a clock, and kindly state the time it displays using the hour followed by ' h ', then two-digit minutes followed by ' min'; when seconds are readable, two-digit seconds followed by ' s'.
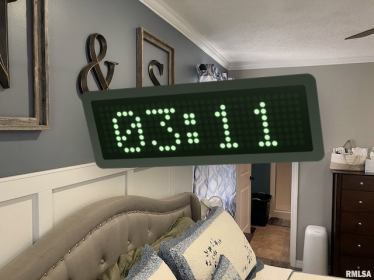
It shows 3 h 11 min
